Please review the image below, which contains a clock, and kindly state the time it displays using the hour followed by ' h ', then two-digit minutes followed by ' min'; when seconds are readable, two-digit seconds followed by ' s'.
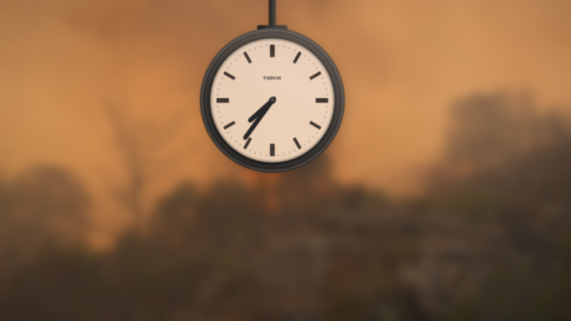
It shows 7 h 36 min
